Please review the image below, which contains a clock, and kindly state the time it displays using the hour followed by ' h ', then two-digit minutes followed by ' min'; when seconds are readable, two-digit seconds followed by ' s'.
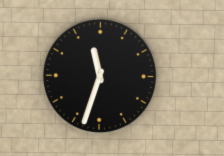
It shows 11 h 33 min
